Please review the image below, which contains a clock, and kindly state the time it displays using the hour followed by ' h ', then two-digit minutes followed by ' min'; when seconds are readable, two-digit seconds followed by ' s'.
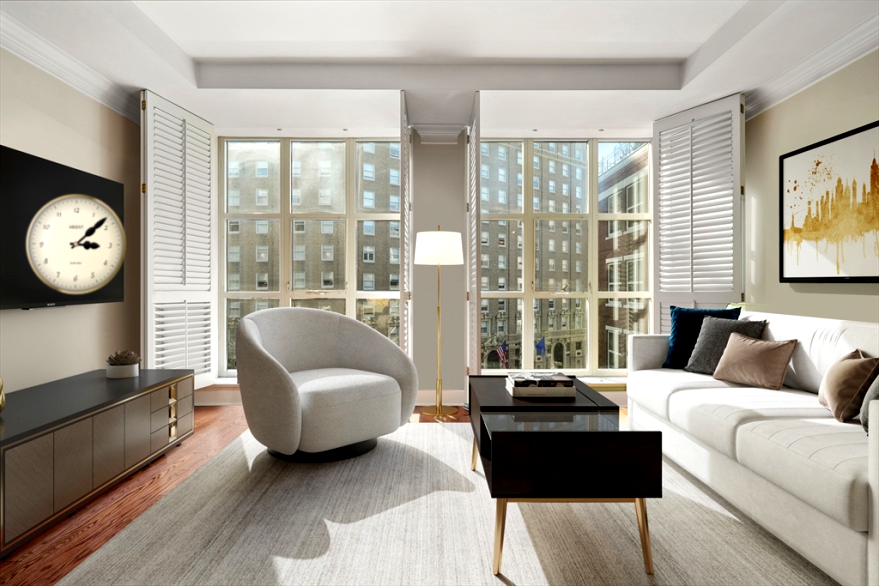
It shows 3 h 08 min
